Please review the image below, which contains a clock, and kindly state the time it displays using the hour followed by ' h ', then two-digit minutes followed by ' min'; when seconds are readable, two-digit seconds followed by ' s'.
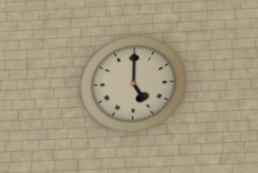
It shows 5 h 00 min
